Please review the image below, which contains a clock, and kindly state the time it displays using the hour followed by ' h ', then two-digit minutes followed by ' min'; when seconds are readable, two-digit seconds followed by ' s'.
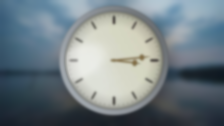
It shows 3 h 14 min
